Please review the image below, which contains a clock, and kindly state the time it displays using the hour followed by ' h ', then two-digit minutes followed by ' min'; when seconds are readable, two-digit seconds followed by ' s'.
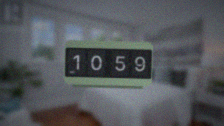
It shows 10 h 59 min
